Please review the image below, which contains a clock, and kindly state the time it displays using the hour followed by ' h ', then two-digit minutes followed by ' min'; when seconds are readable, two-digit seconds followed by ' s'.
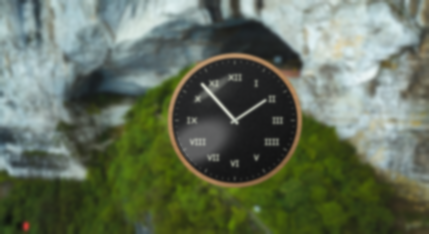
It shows 1 h 53 min
